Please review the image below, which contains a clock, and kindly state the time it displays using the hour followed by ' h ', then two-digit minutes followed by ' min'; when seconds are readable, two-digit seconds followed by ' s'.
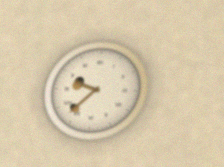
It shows 9 h 37 min
